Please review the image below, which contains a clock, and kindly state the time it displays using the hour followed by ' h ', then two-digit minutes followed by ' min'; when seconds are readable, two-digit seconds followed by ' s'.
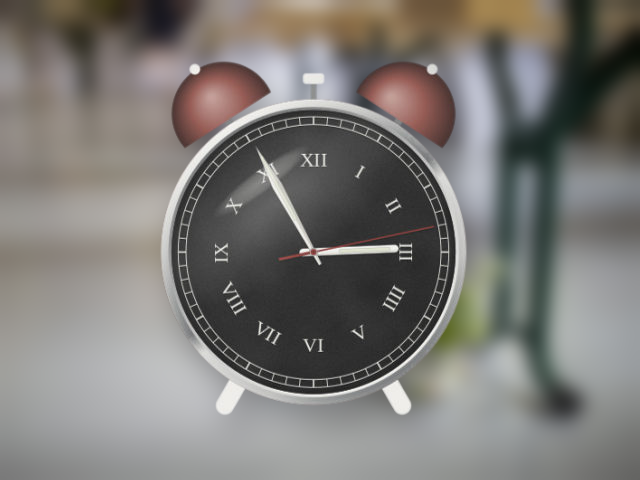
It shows 2 h 55 min 13 s
